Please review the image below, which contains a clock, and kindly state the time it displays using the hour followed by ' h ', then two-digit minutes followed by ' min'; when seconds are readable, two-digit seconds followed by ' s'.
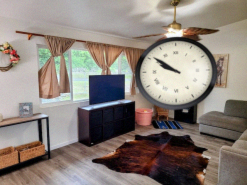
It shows 9 h 51 min
